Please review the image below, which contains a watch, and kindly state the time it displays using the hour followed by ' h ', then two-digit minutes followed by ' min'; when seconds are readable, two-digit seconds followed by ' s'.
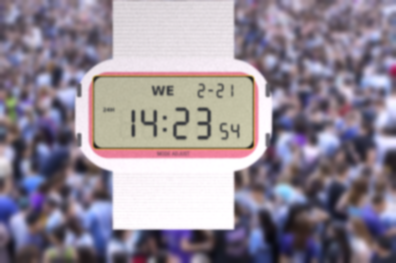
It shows 14 h 23 min 54 s
